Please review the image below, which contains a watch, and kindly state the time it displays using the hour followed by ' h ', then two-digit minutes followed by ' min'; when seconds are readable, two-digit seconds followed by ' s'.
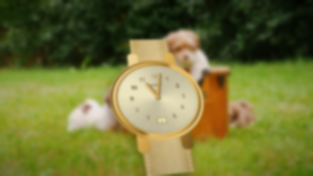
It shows 11 h 02 min
